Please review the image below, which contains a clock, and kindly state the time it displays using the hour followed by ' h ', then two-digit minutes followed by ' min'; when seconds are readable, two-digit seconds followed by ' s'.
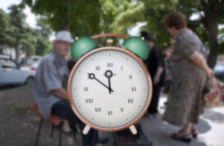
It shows 11 h 51 min
